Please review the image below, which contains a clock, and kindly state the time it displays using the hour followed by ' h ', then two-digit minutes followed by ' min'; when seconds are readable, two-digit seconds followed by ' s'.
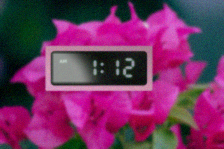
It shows 1 h 12 min
